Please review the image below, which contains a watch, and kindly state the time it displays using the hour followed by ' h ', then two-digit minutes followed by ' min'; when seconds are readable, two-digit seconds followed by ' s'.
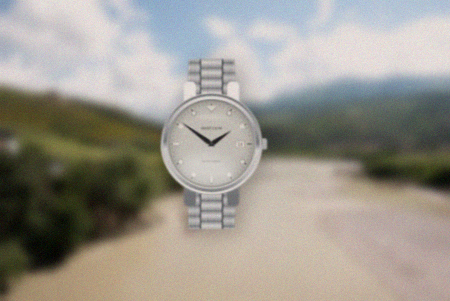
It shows 1 h 51 min
